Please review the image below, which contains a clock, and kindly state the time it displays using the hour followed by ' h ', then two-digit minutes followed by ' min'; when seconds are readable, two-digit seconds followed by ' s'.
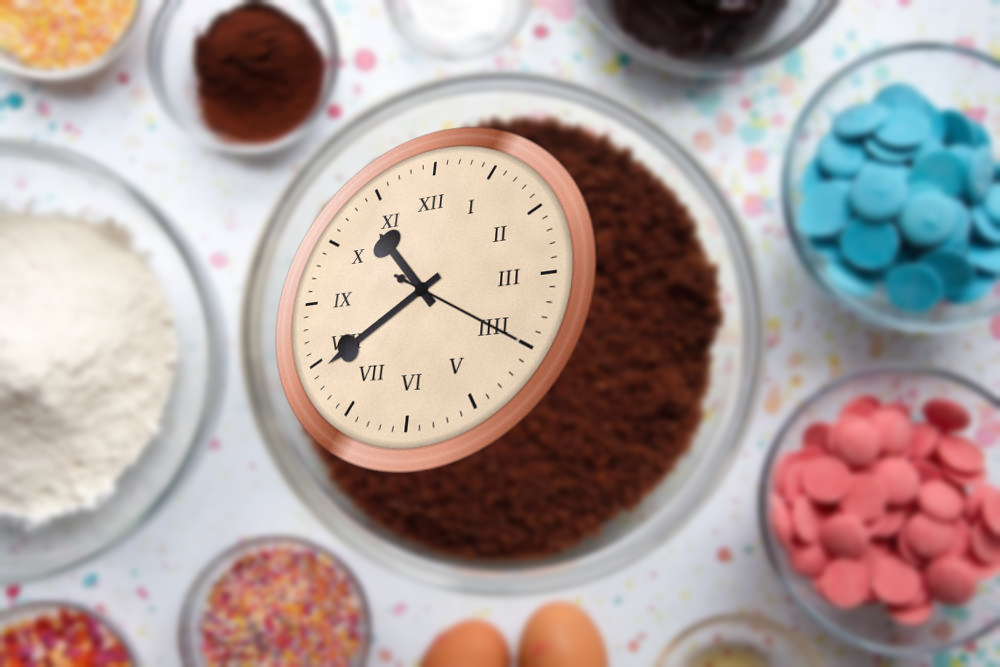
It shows 10 h 39 min 20 s
